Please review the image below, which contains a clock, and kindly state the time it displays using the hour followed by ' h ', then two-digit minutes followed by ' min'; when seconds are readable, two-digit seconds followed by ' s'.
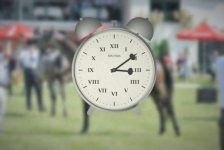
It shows 3 h 09 min
